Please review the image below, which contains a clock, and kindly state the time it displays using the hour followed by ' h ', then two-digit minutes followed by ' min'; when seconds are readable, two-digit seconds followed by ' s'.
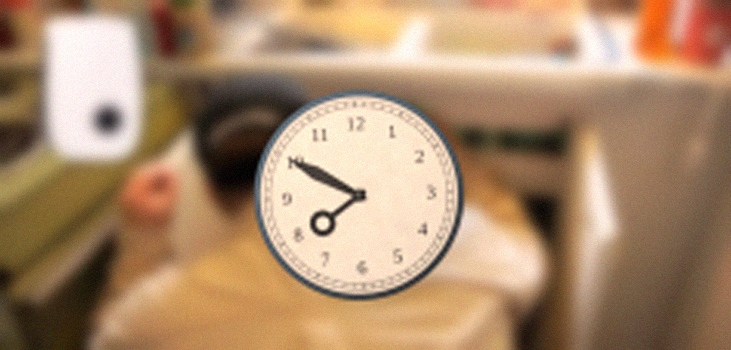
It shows 7 h 50 min
